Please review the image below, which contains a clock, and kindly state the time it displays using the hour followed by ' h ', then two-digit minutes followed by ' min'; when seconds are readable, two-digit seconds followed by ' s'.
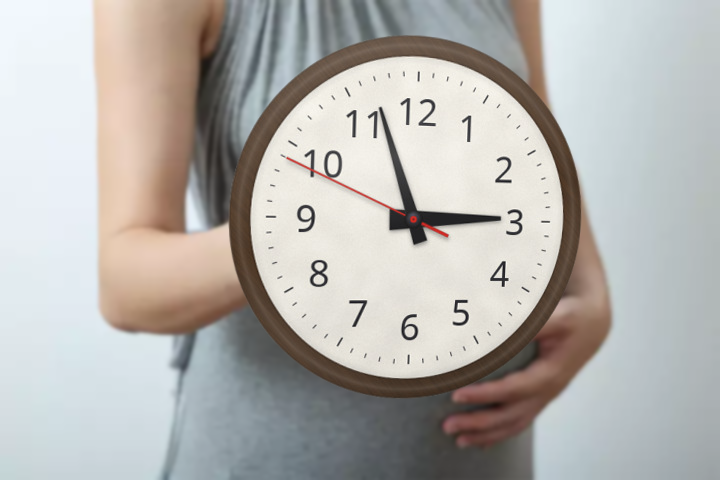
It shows 2 h 56 min 49 s
